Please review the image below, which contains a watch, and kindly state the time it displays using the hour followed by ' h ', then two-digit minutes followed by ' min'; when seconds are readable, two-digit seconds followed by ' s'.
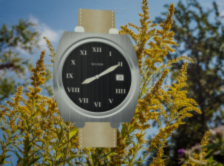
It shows 8 h 10 min
